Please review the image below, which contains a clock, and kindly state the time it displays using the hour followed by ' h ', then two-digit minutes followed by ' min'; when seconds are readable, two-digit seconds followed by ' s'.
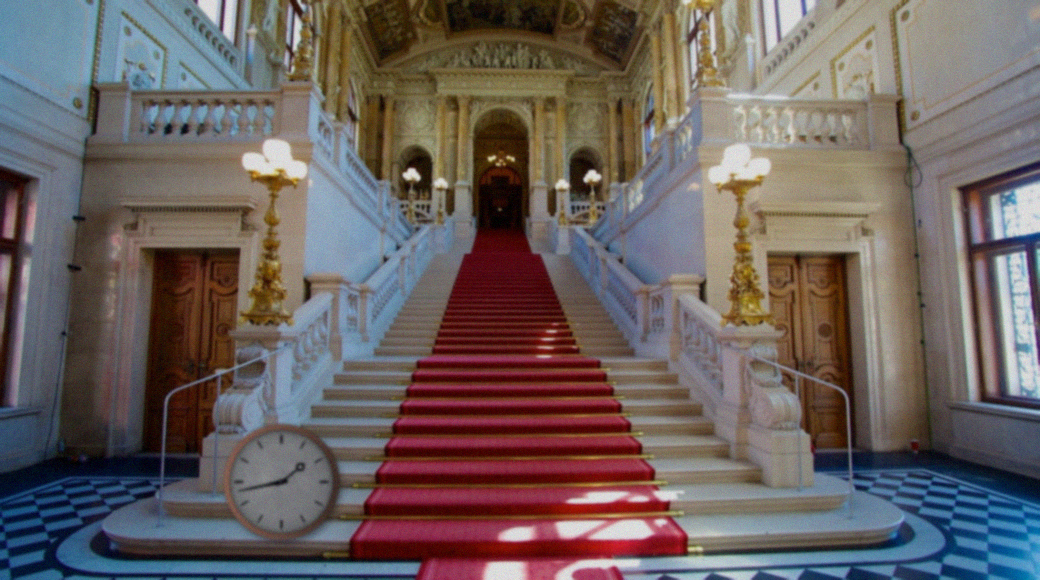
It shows 1 h 43 min
